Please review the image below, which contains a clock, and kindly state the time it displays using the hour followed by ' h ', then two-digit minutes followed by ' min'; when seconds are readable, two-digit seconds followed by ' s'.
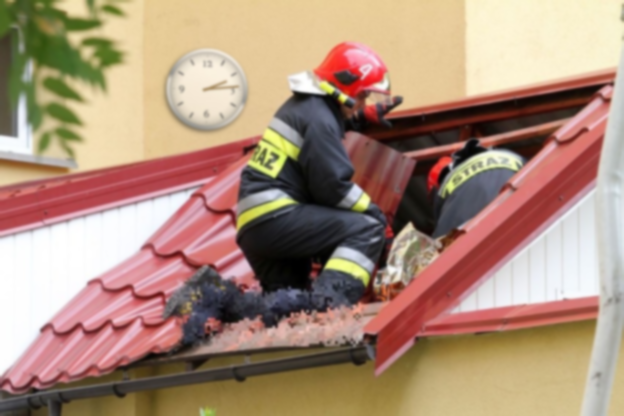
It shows 2 h 14 min
